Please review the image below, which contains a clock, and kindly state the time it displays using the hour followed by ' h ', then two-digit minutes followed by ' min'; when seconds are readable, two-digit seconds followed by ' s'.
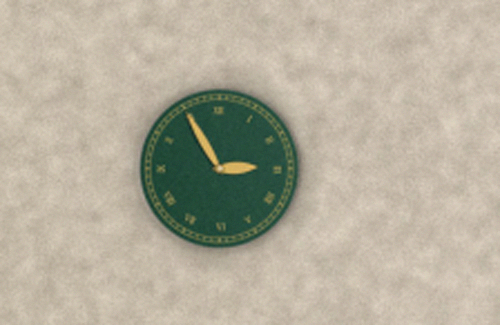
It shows 2 h 55 min
